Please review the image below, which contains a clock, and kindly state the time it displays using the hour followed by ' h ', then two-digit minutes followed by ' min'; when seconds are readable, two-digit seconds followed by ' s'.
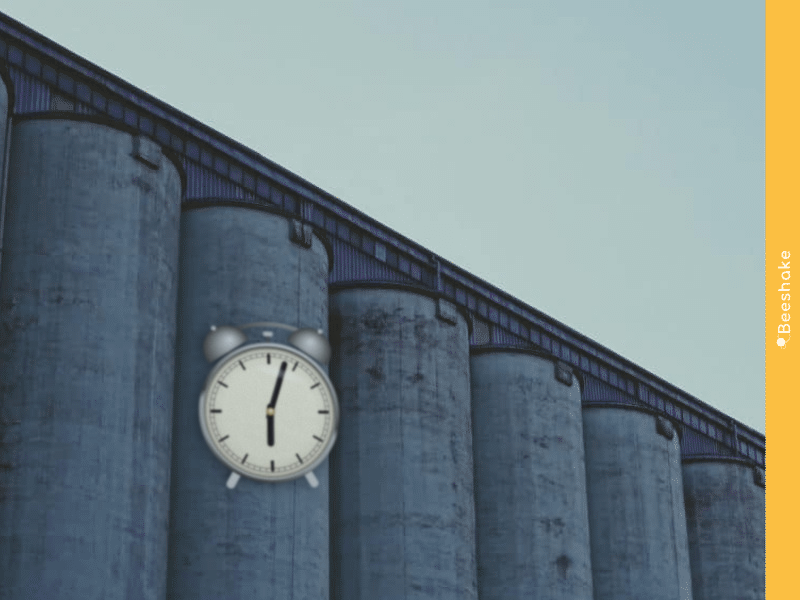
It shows 6 h 03 min
